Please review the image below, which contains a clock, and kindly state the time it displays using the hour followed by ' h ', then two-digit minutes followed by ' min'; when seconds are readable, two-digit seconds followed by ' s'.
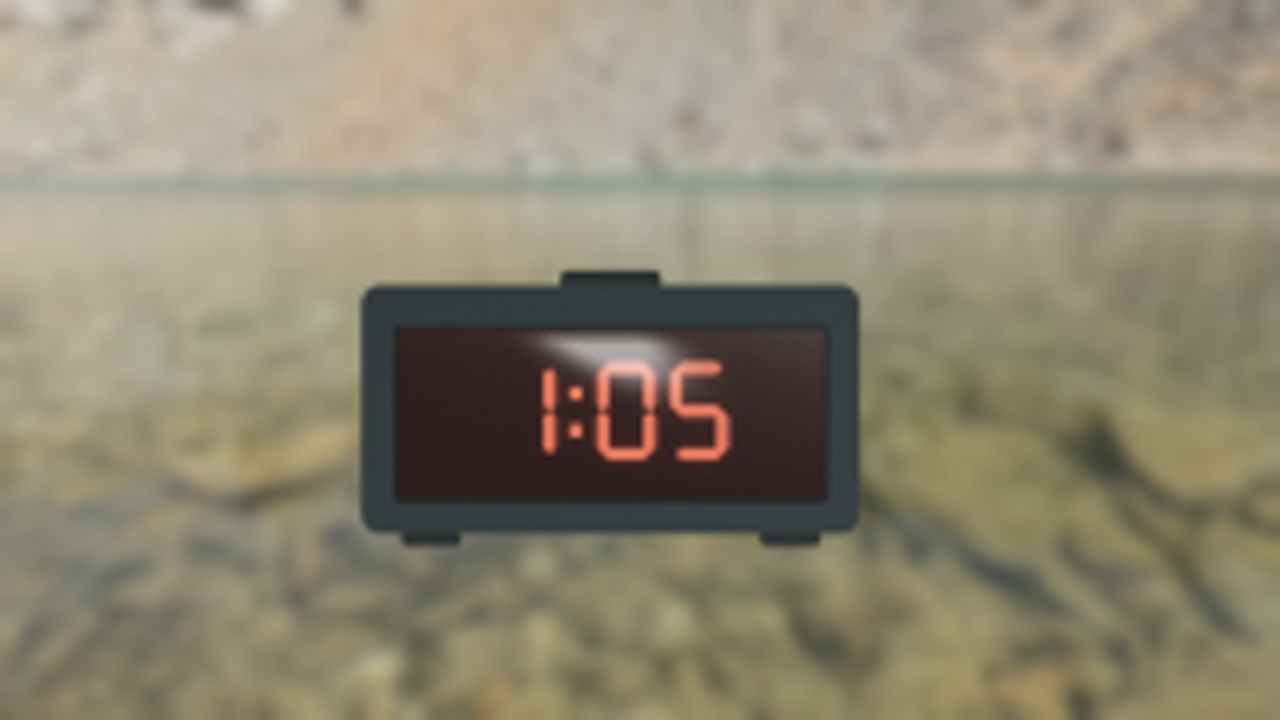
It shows 1 h 05 min
